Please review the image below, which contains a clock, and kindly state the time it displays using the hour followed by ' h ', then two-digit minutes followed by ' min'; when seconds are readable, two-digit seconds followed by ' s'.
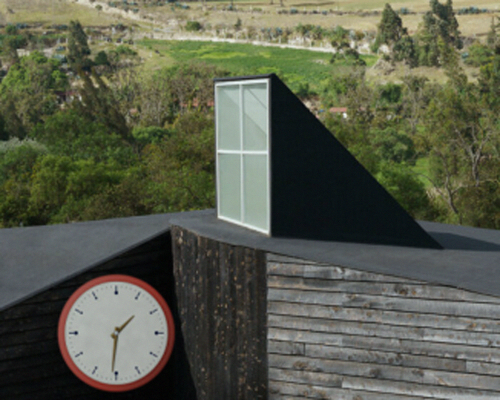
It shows 1 h 31 min
